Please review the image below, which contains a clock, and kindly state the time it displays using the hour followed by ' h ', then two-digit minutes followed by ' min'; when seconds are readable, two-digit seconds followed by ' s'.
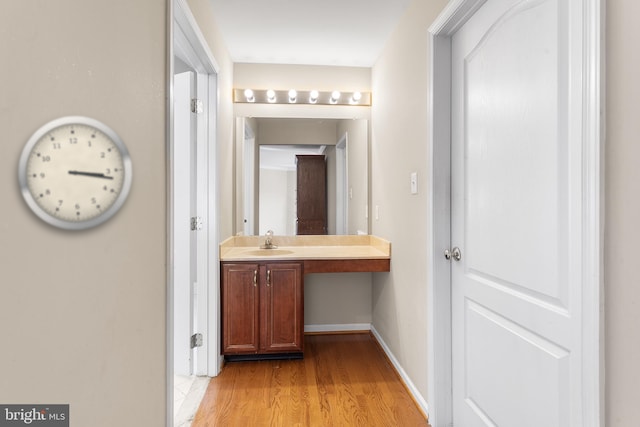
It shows 3 h 17 min
